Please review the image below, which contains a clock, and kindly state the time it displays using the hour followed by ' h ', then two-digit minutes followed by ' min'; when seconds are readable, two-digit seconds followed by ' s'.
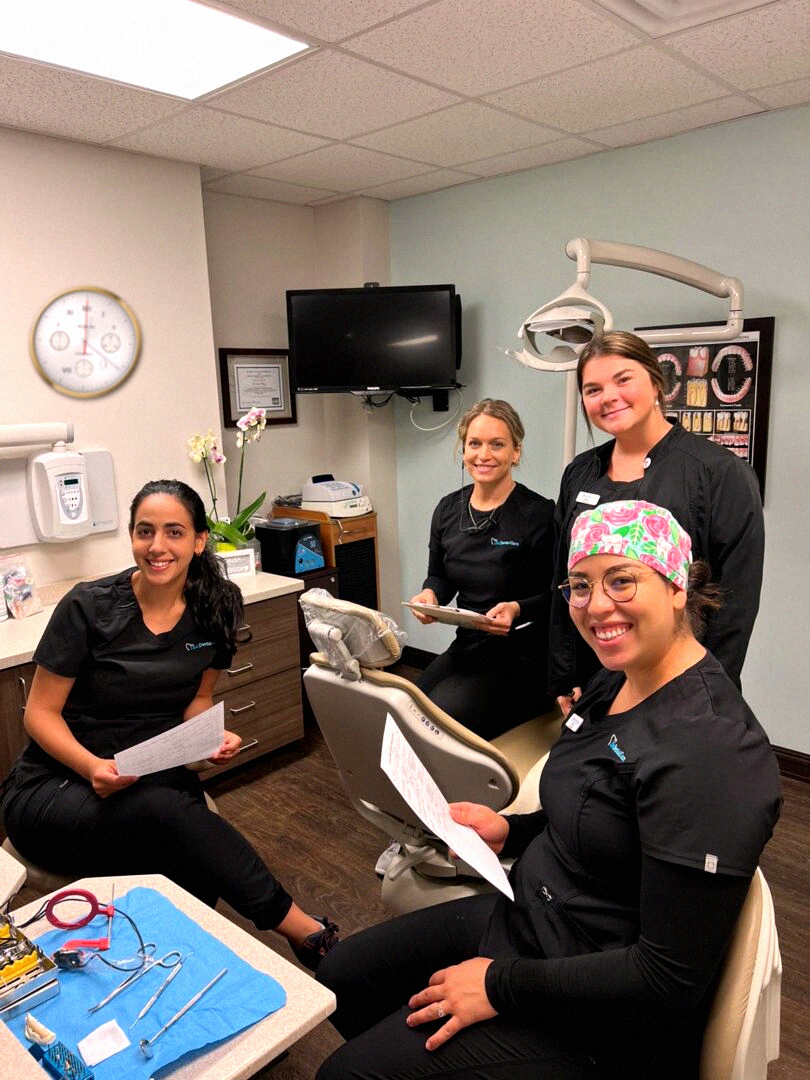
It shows 12 h 21 min
